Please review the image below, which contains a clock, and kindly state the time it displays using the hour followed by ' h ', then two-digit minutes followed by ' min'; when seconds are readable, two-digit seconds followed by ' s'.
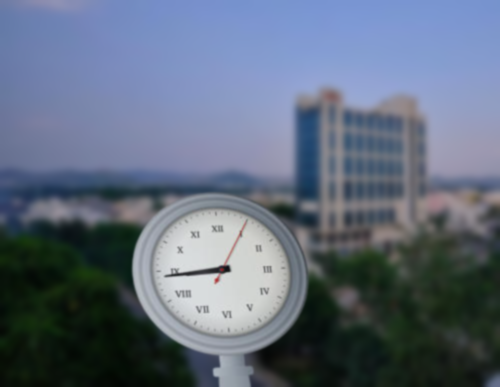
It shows 8 h 44 min 05 s
